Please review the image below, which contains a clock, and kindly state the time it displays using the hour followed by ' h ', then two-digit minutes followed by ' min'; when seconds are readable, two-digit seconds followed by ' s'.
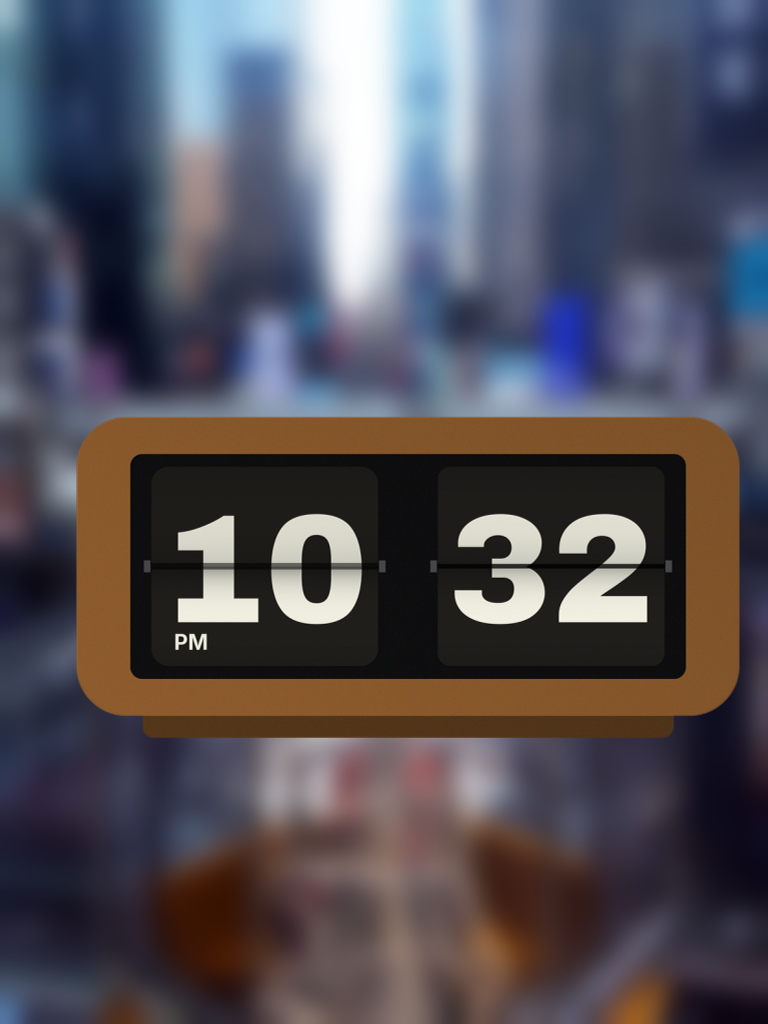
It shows 10 h 32 min
